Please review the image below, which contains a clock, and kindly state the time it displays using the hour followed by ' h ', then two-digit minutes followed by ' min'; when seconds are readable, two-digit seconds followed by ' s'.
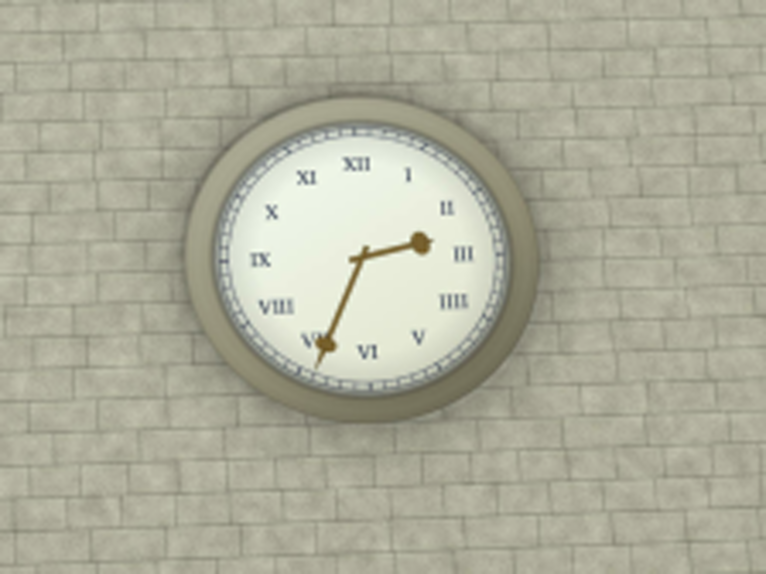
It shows 2 h 34 min
